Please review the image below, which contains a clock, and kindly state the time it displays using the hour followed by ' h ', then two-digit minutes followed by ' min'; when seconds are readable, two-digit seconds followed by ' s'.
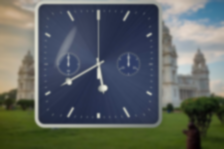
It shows 5 h 40 min
